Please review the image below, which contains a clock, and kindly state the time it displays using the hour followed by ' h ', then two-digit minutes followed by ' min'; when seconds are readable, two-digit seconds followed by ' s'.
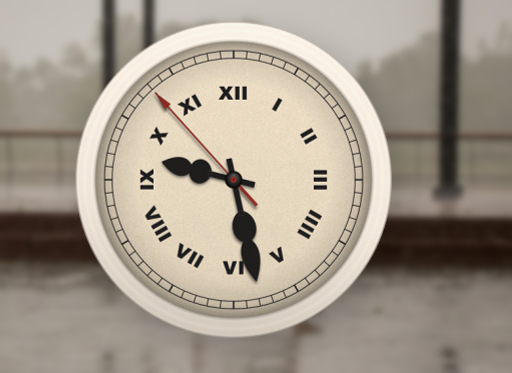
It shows 9 h 27 min 53 s
